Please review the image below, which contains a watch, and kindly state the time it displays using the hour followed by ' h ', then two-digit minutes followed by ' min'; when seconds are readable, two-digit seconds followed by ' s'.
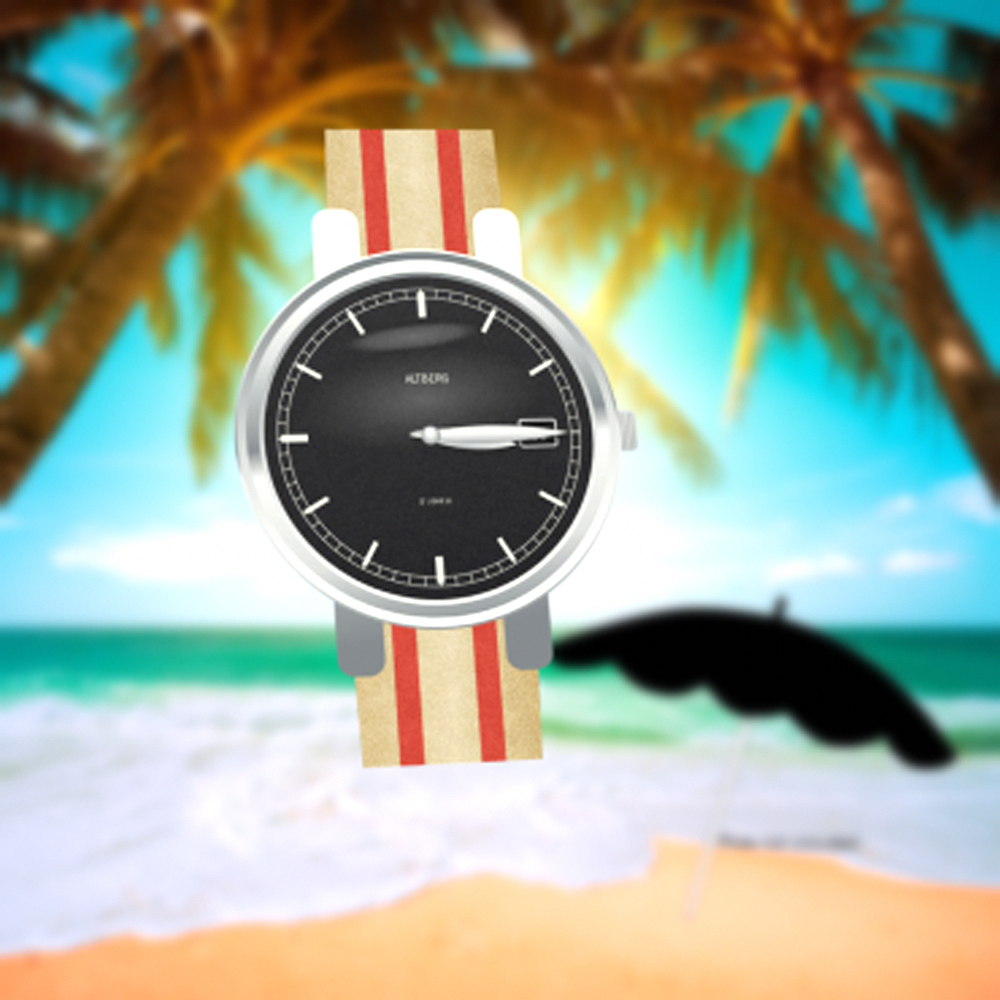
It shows 3 h 15 min
